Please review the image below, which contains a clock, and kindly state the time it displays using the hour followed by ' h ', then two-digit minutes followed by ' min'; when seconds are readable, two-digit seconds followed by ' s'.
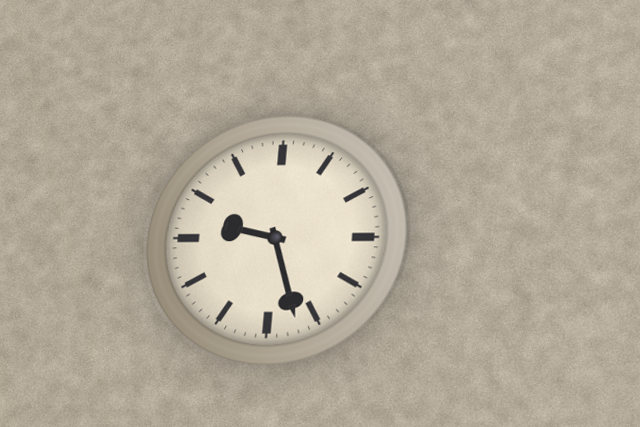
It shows 9 h 27 min
